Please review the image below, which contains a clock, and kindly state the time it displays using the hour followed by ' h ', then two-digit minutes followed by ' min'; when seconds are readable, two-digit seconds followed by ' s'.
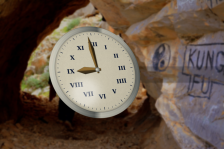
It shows 8 h 59 min
